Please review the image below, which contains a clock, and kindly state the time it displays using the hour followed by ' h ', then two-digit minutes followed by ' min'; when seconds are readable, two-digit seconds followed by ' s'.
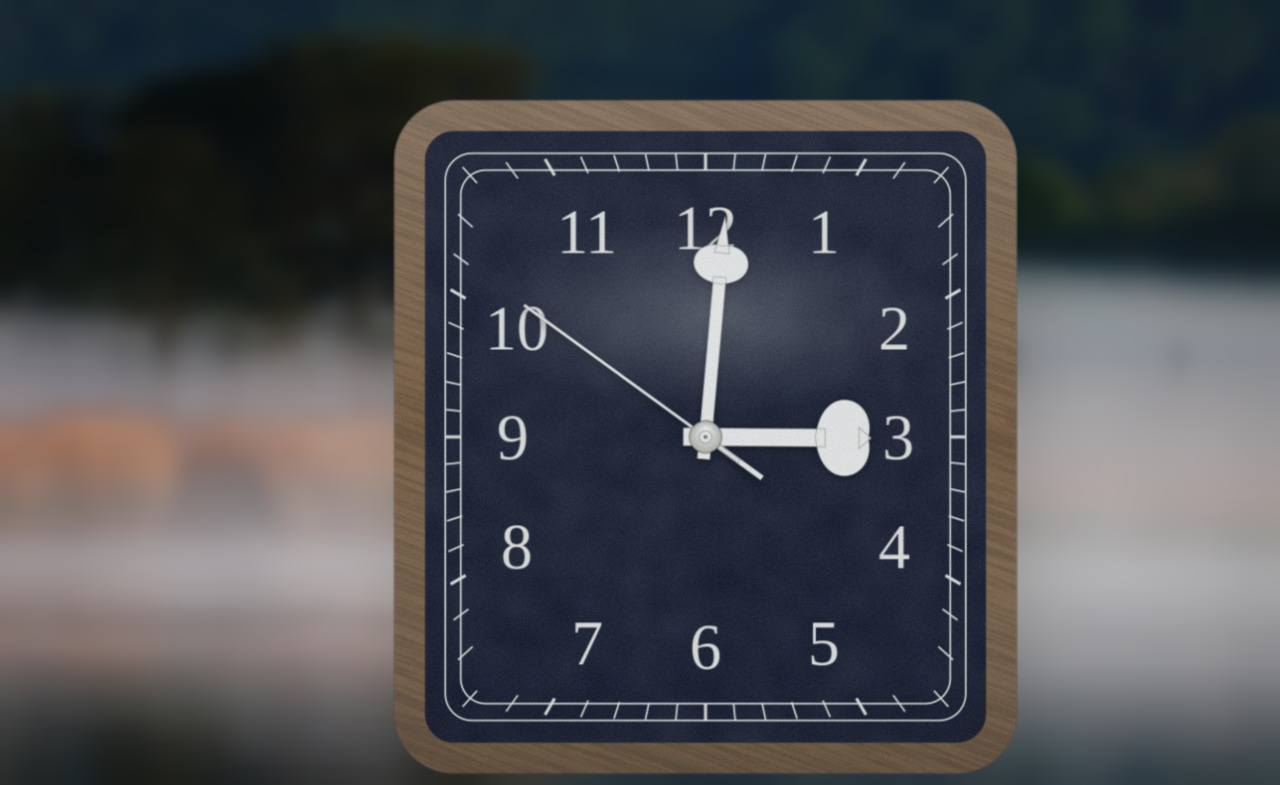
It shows 3 h 00 min 51 s
